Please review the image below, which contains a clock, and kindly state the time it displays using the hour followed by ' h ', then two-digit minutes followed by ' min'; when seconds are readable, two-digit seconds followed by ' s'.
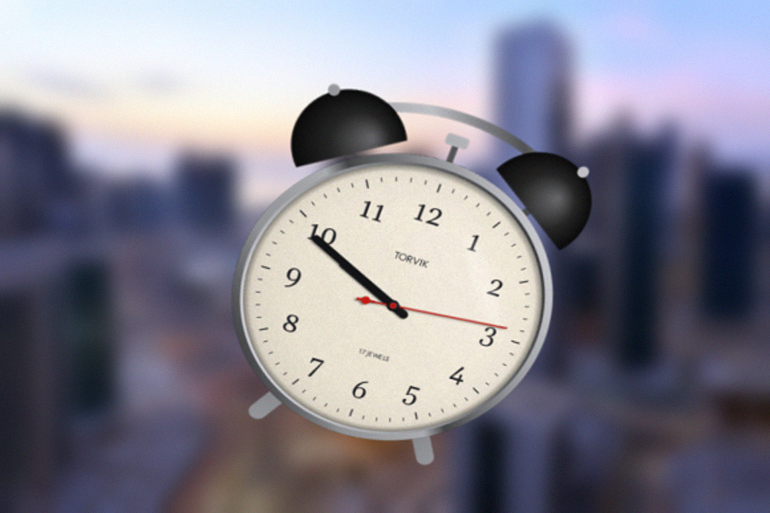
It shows 9 h 49 min 14 s
